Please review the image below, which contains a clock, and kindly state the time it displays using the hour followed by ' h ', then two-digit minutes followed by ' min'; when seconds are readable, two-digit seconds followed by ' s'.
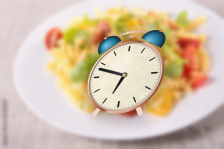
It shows 6 h 48 min
